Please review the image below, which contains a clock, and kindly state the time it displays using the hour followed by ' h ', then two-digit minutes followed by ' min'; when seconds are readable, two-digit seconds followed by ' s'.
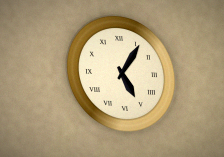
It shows 5 h 06 min
